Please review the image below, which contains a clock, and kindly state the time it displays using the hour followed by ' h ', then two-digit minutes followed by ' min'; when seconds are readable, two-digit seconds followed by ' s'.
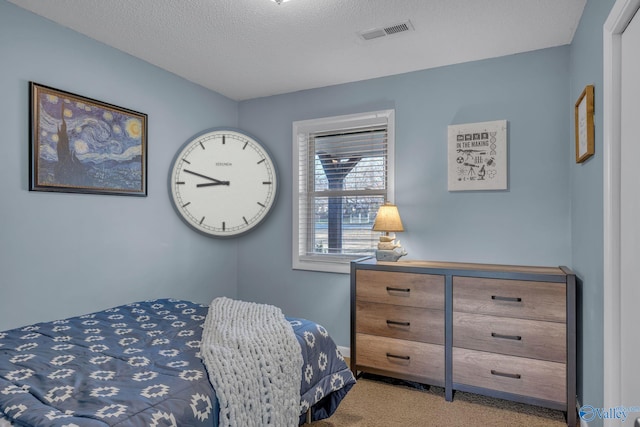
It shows 8 h 48 min
